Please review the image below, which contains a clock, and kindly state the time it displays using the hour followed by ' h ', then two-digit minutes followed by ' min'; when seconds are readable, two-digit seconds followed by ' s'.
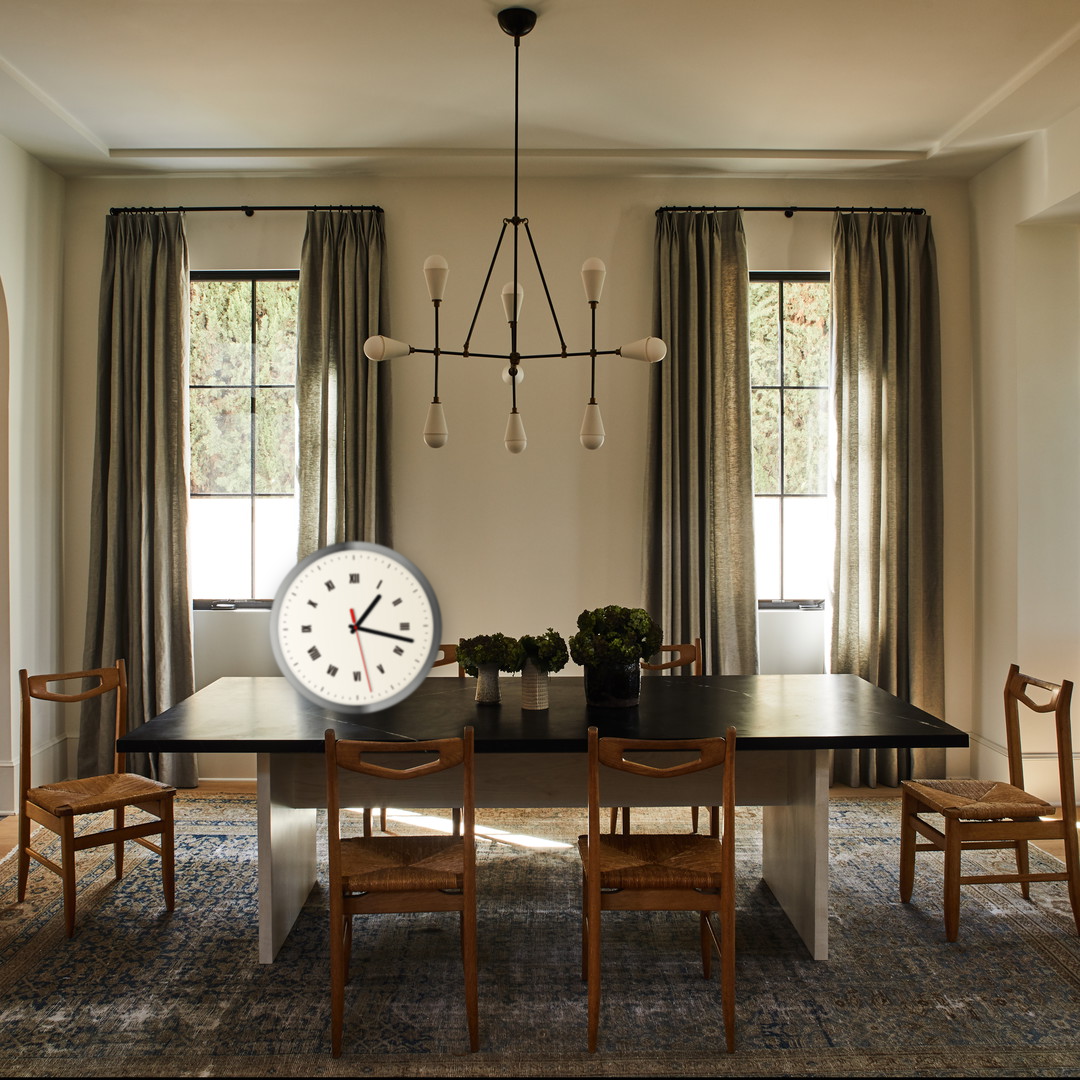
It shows 1 h 17 min 28 s
